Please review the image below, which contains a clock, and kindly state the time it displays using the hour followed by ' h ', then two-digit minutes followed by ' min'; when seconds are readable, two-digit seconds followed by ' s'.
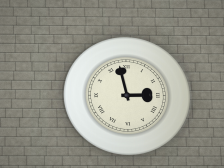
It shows 2 h 58 min
